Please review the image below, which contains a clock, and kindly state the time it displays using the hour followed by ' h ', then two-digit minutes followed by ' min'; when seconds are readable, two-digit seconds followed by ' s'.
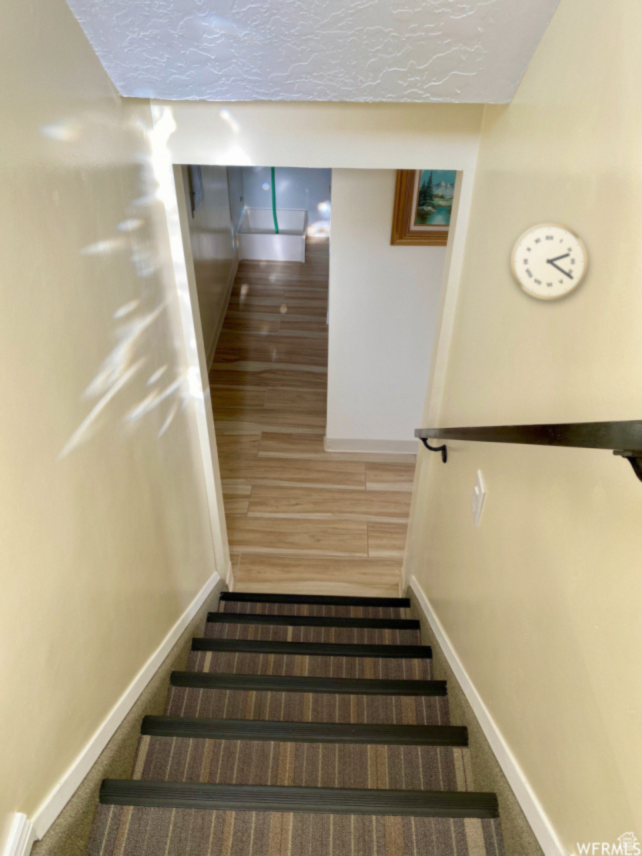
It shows 2 h 21 min
